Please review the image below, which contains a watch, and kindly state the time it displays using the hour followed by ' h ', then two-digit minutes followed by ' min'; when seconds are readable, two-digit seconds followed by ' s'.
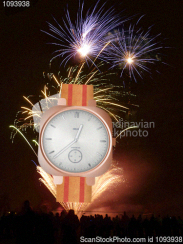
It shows 12 h 38 min
